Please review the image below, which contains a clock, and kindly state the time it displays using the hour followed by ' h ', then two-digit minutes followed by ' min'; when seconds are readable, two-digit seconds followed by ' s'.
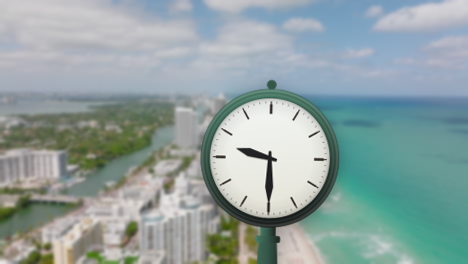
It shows 9 h 30 min
